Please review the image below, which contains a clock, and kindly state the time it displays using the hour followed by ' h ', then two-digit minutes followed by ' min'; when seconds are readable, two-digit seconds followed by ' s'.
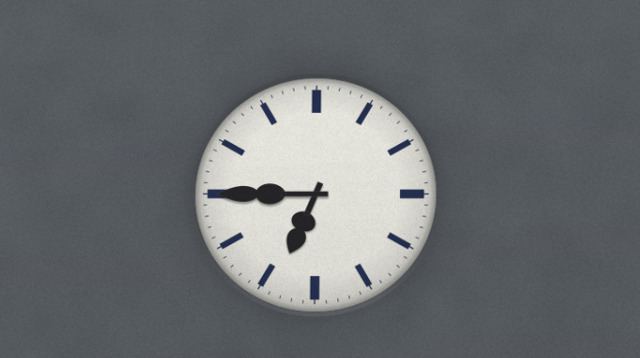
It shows 6 h 45 min
